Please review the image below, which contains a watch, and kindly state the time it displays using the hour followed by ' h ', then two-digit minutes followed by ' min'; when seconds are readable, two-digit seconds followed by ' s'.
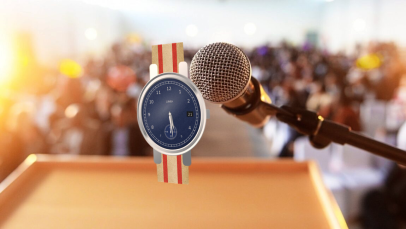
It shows 5 h 29 min
